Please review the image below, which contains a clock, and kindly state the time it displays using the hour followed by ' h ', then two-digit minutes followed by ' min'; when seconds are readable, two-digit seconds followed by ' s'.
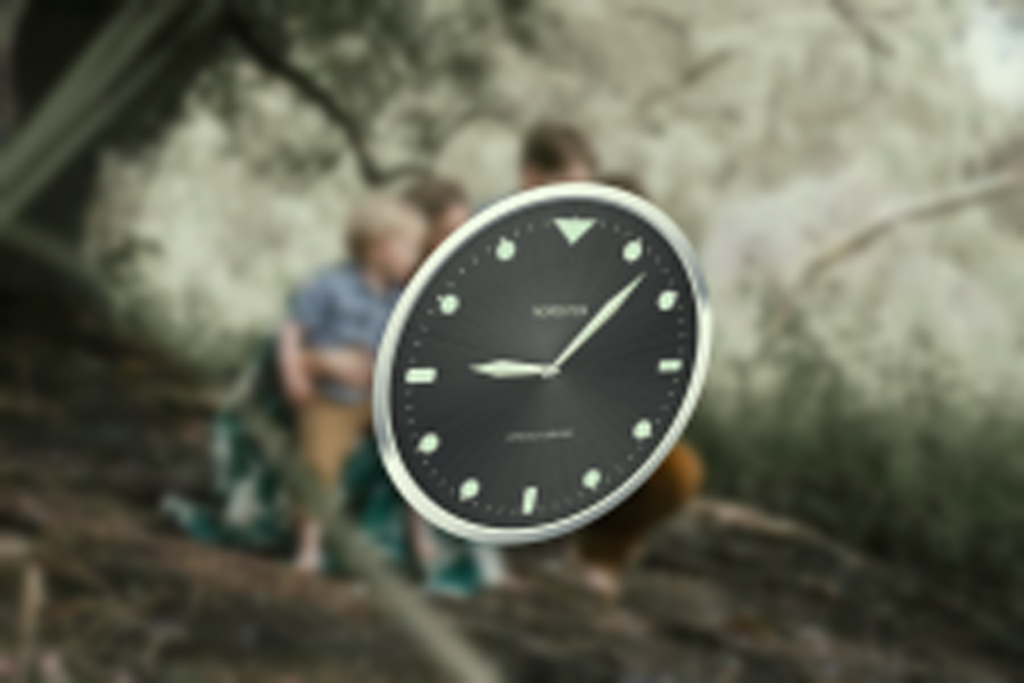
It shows 9 h 07 min
